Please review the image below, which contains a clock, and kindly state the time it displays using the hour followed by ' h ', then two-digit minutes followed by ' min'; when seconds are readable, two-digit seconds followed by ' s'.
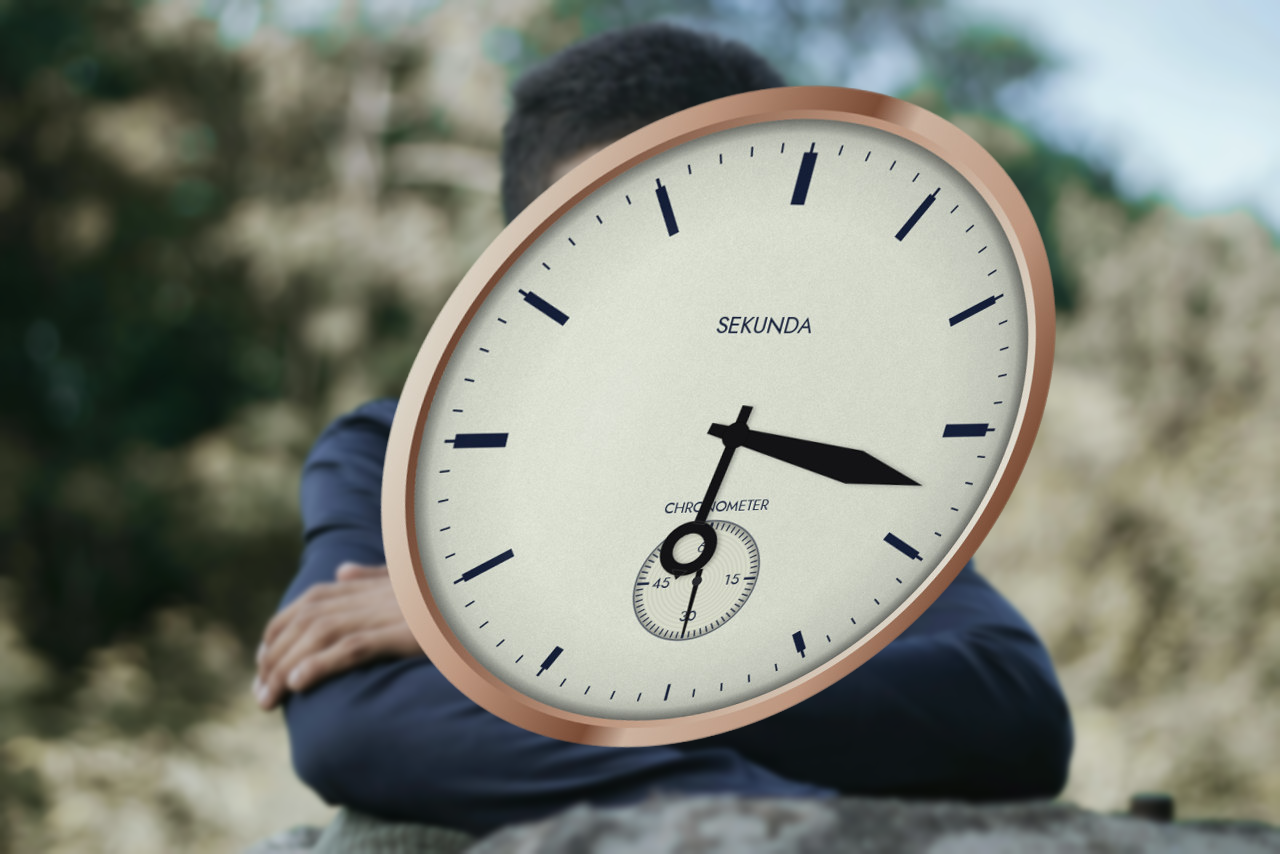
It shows 6 h 17 min 30 s
